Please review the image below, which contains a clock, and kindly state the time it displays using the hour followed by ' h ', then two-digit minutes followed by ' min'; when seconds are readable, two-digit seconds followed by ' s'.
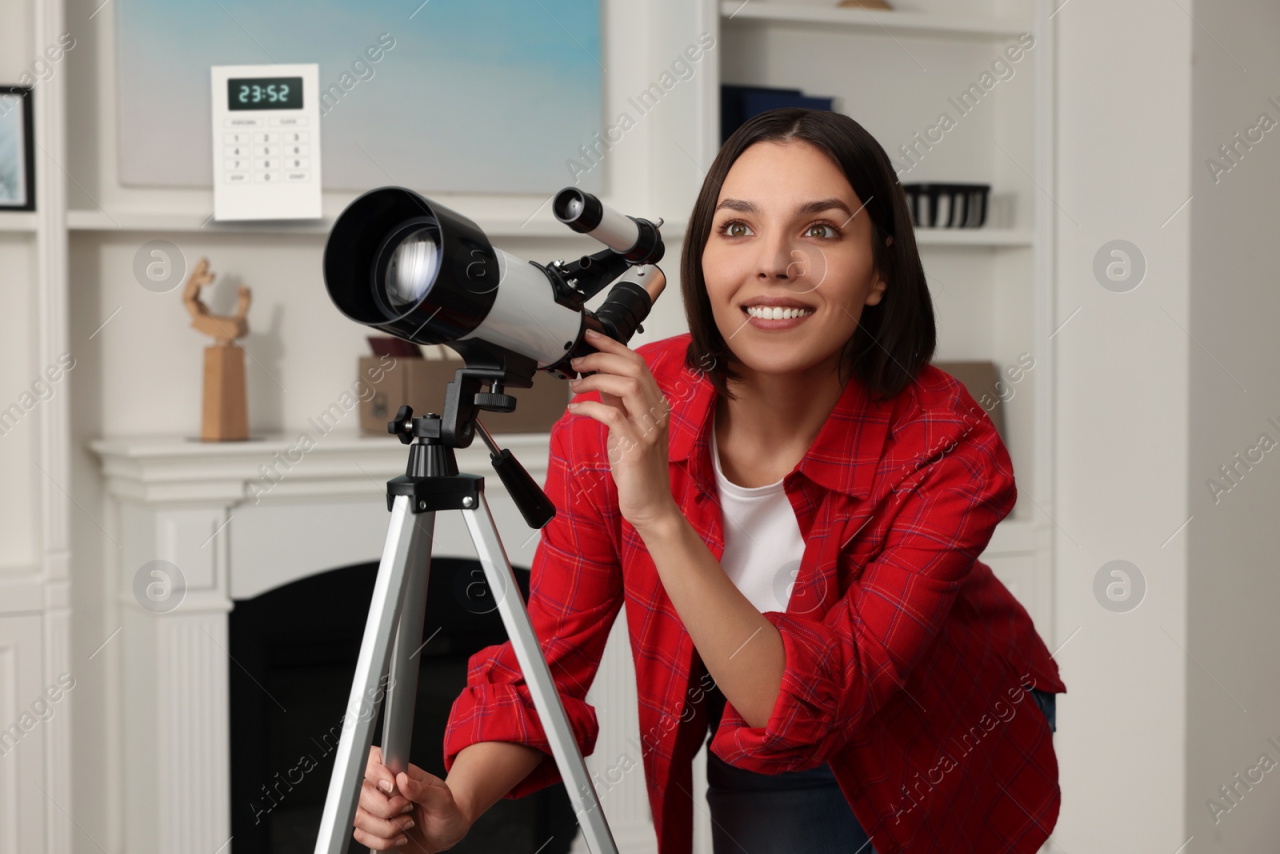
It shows 23 h 52 min
